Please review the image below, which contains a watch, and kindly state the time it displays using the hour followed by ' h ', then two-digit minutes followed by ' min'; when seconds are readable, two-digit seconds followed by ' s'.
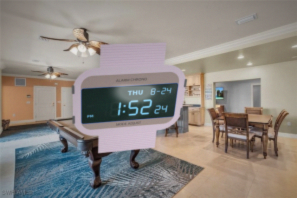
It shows 1 h 52 min 24 s
